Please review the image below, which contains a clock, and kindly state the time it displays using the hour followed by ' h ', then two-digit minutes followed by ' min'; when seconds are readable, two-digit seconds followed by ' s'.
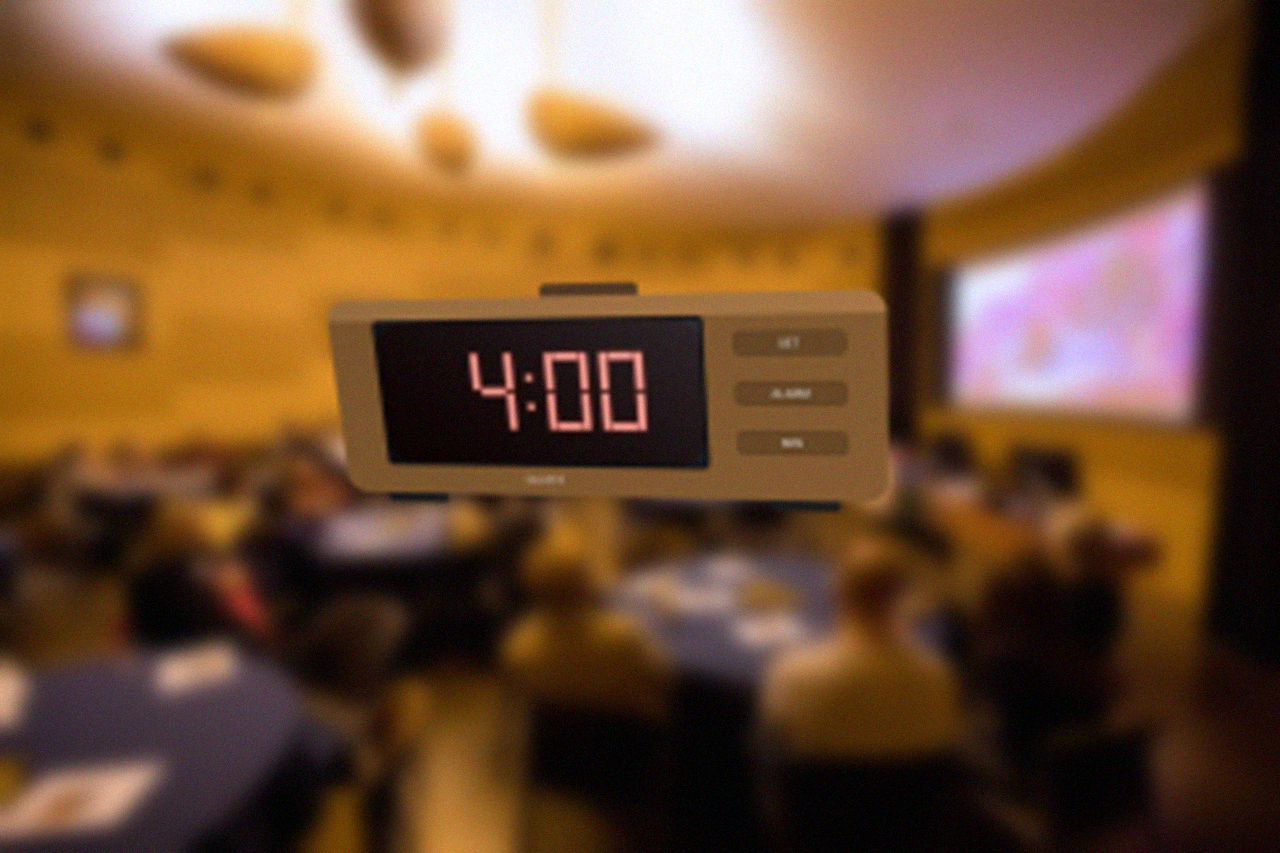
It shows 4 h 00 min
